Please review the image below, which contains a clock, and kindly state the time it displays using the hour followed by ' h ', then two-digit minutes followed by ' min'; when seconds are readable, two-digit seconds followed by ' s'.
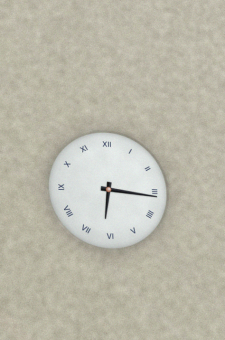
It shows 6 h 16 min
